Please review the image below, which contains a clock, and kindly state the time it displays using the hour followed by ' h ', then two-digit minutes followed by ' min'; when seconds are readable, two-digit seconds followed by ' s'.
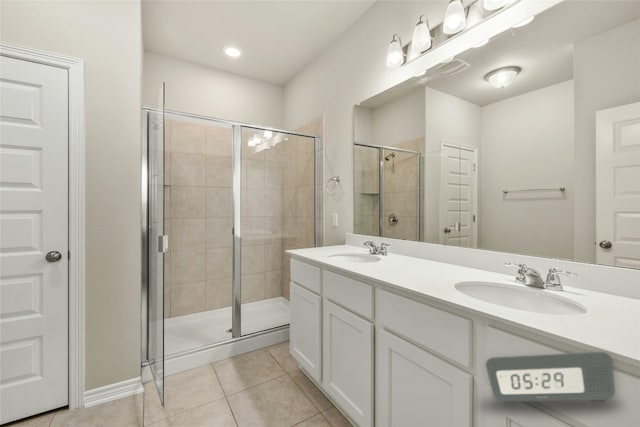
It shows 5 h 29 min
